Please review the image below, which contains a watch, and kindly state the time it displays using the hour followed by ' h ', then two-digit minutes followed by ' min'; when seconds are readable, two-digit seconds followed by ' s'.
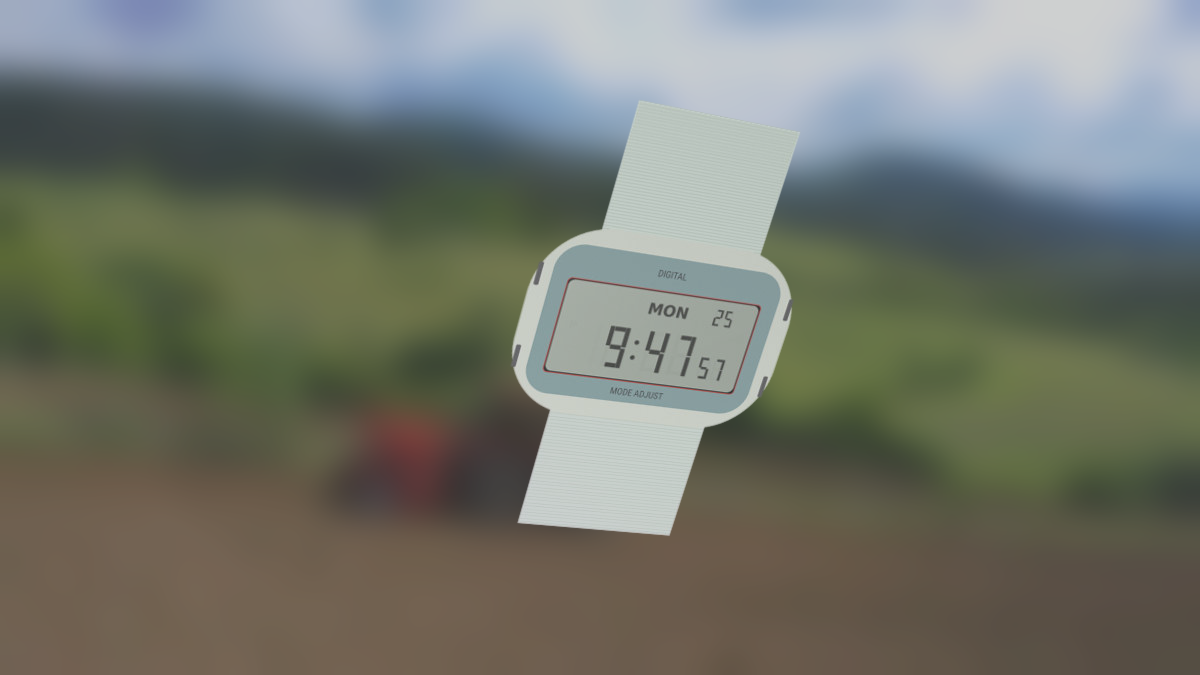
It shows 9 h 47 min 57 s
